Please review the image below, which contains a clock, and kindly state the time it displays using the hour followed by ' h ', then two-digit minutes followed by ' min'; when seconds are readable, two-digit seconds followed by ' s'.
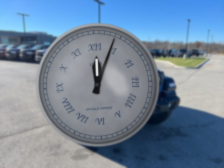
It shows 12 h 04 min
